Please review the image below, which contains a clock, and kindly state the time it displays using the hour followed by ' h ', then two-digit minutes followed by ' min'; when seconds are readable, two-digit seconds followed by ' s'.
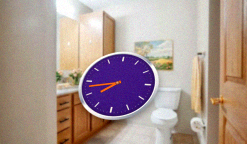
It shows 7 h 43 min
